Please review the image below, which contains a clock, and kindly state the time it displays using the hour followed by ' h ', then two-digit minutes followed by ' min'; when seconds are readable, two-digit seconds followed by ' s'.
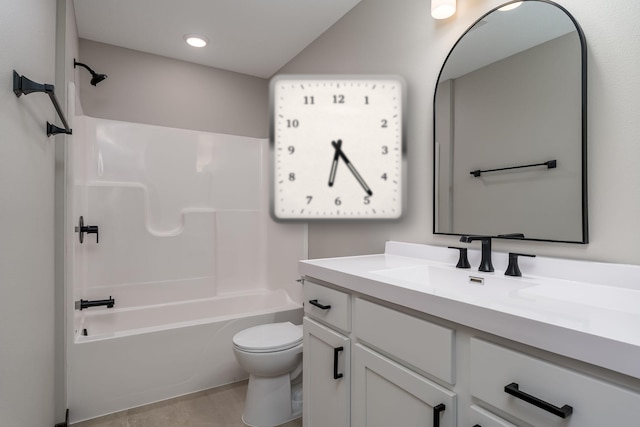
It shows 6 h 24 min
